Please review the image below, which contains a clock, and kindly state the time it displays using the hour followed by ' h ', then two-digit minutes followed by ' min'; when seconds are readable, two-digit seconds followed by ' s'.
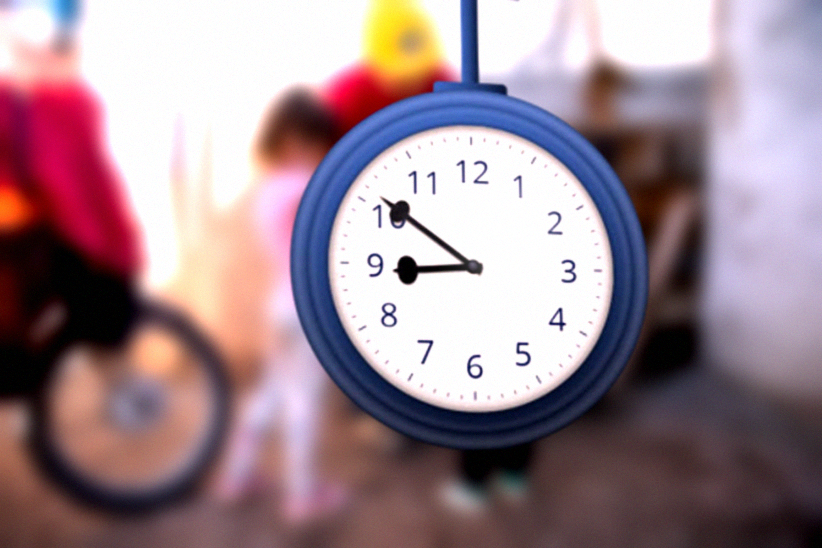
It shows 8 h 51 min
